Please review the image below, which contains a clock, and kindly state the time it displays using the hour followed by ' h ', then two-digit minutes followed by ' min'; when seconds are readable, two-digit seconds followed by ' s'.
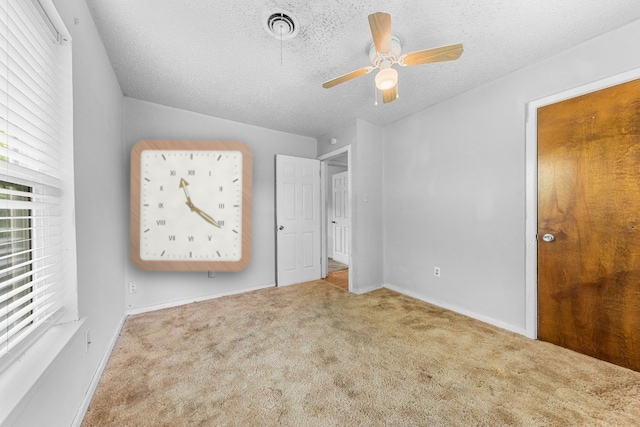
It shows 11 h 21 min
